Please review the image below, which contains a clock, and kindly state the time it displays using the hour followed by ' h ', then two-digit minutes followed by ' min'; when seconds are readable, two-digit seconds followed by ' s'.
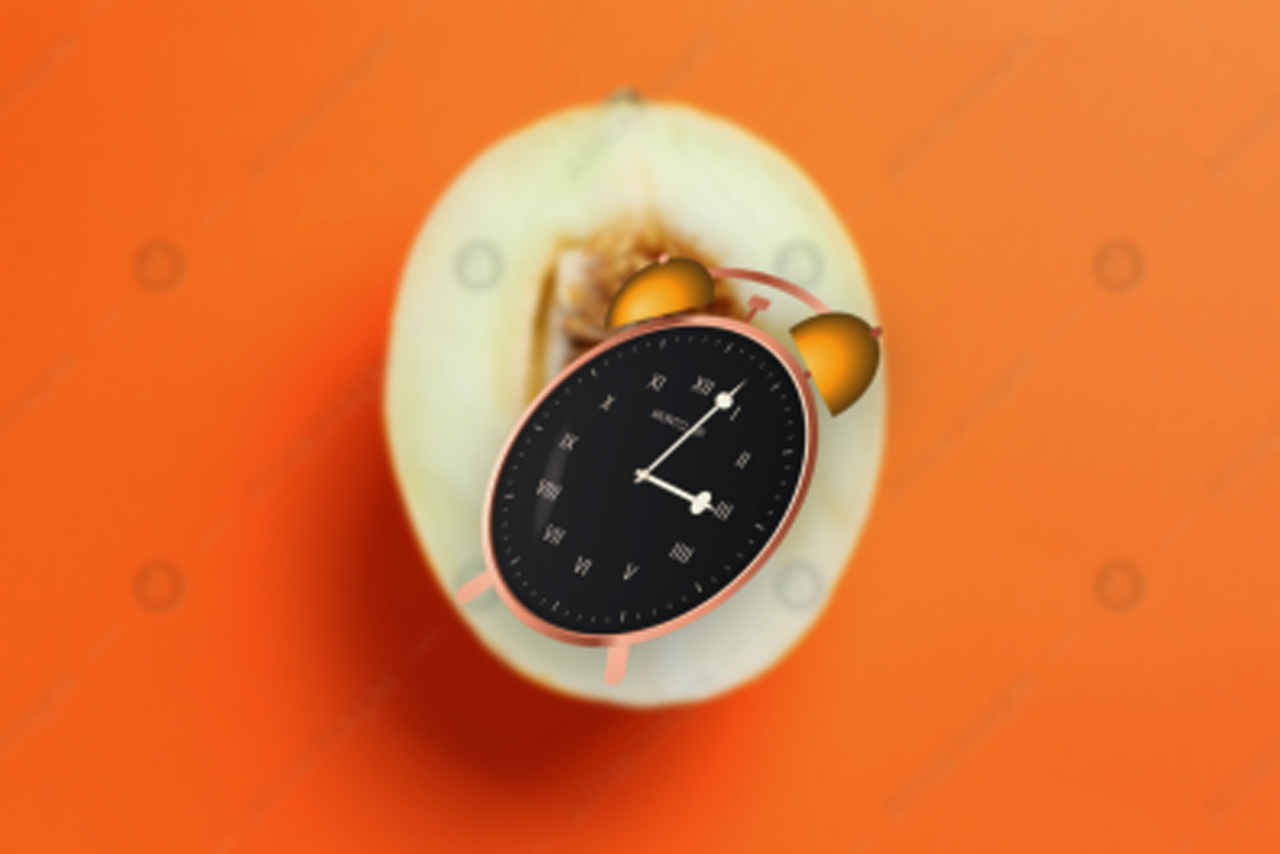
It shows 3 h 03 min
